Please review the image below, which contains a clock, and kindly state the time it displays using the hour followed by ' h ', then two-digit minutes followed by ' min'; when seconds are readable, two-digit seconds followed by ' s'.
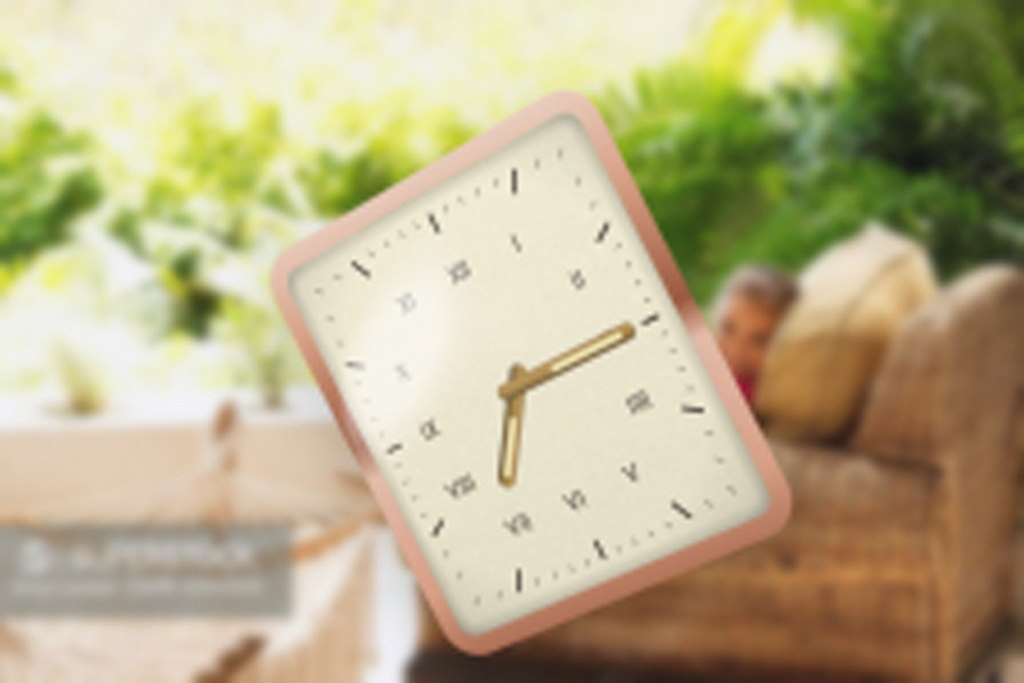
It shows 7 h 15 min
